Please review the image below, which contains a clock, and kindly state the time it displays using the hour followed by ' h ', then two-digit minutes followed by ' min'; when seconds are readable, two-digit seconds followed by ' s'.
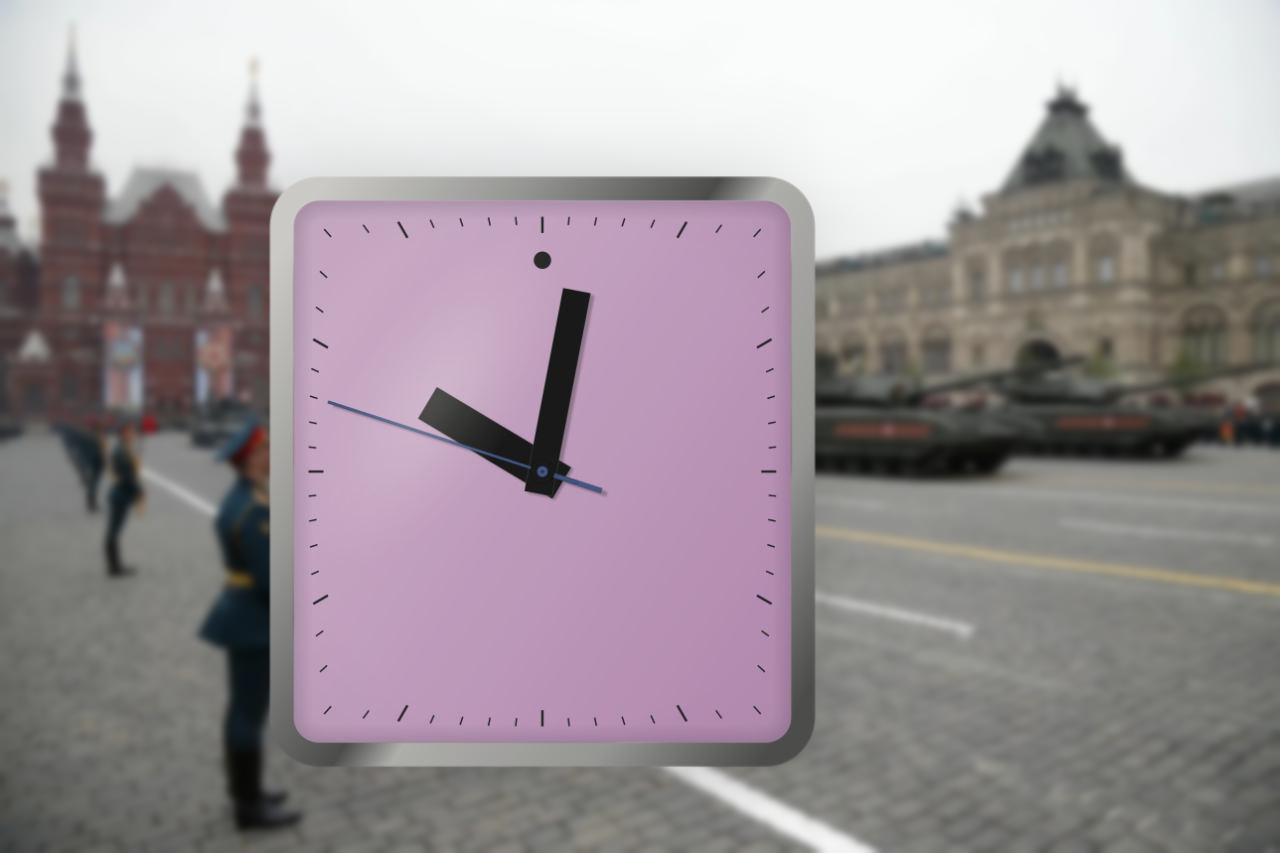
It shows 10 h 01 min 48 s
